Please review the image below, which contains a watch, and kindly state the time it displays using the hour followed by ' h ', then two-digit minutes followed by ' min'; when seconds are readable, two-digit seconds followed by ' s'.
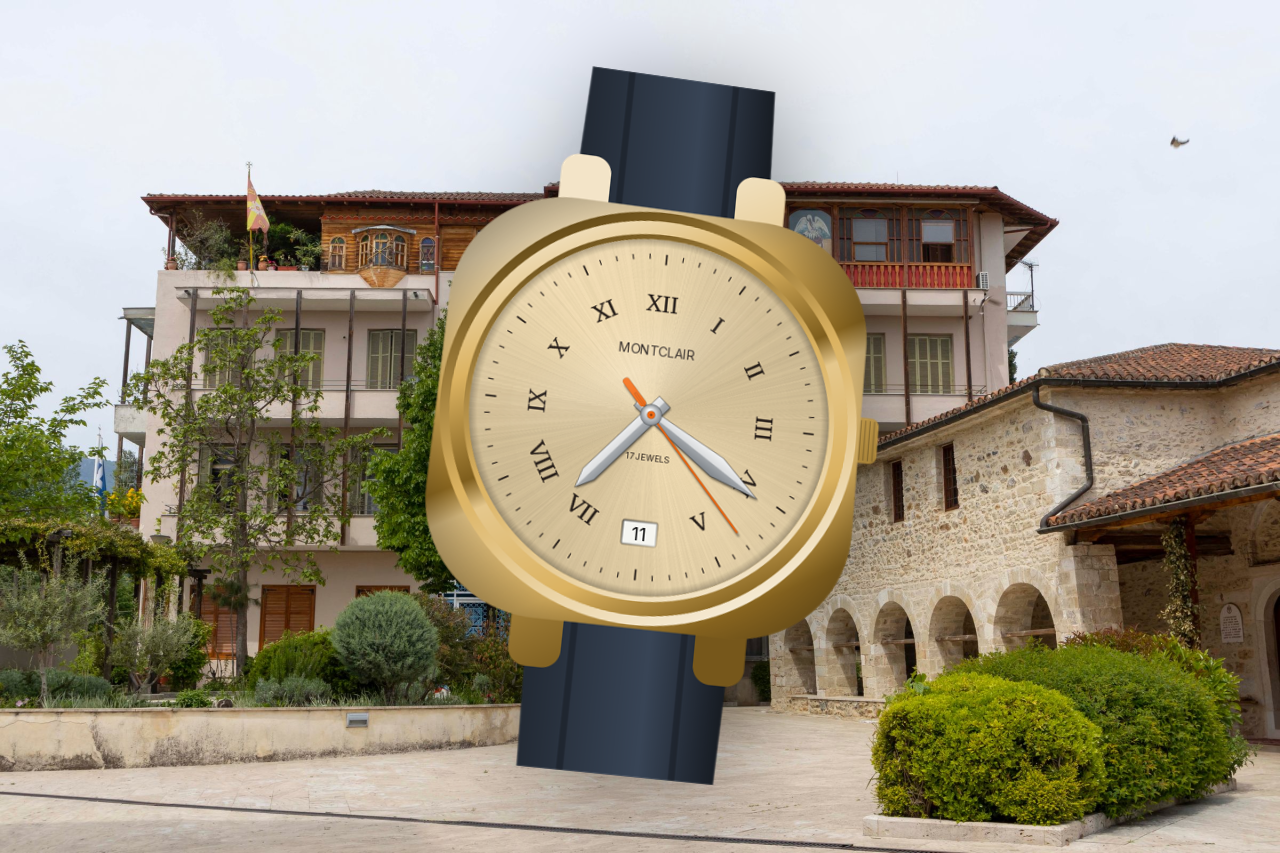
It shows 7 h 20 min 23 s
